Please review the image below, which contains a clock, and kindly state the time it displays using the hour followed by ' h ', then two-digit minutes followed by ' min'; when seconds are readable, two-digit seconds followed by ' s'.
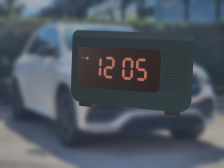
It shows 12 h 05 min
